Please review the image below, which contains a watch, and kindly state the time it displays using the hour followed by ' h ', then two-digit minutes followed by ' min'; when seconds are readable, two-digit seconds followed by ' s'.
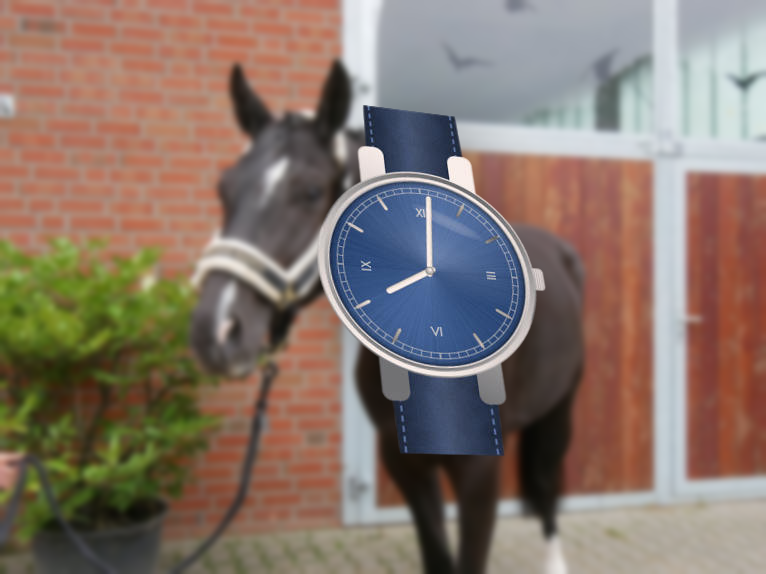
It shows 8 h 01 min
